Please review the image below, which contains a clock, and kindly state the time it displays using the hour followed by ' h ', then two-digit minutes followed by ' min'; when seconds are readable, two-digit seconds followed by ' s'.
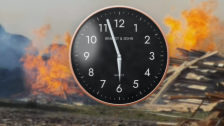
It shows 5 h 57 min
